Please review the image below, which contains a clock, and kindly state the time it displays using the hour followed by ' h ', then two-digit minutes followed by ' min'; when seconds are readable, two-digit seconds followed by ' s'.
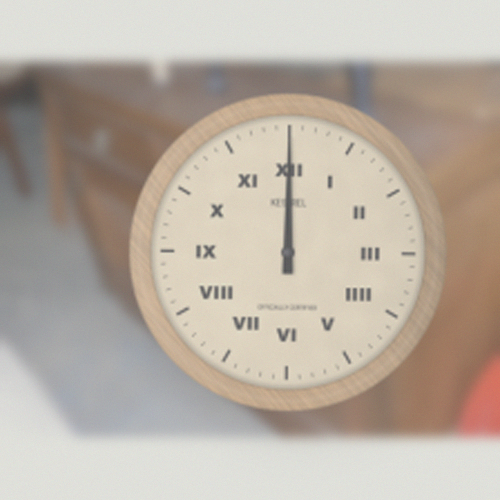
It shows 12 h 00 min
